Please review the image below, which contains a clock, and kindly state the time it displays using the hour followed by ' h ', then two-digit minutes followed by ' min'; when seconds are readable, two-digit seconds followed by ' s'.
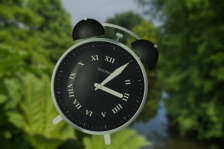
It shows 3 h 05 min
